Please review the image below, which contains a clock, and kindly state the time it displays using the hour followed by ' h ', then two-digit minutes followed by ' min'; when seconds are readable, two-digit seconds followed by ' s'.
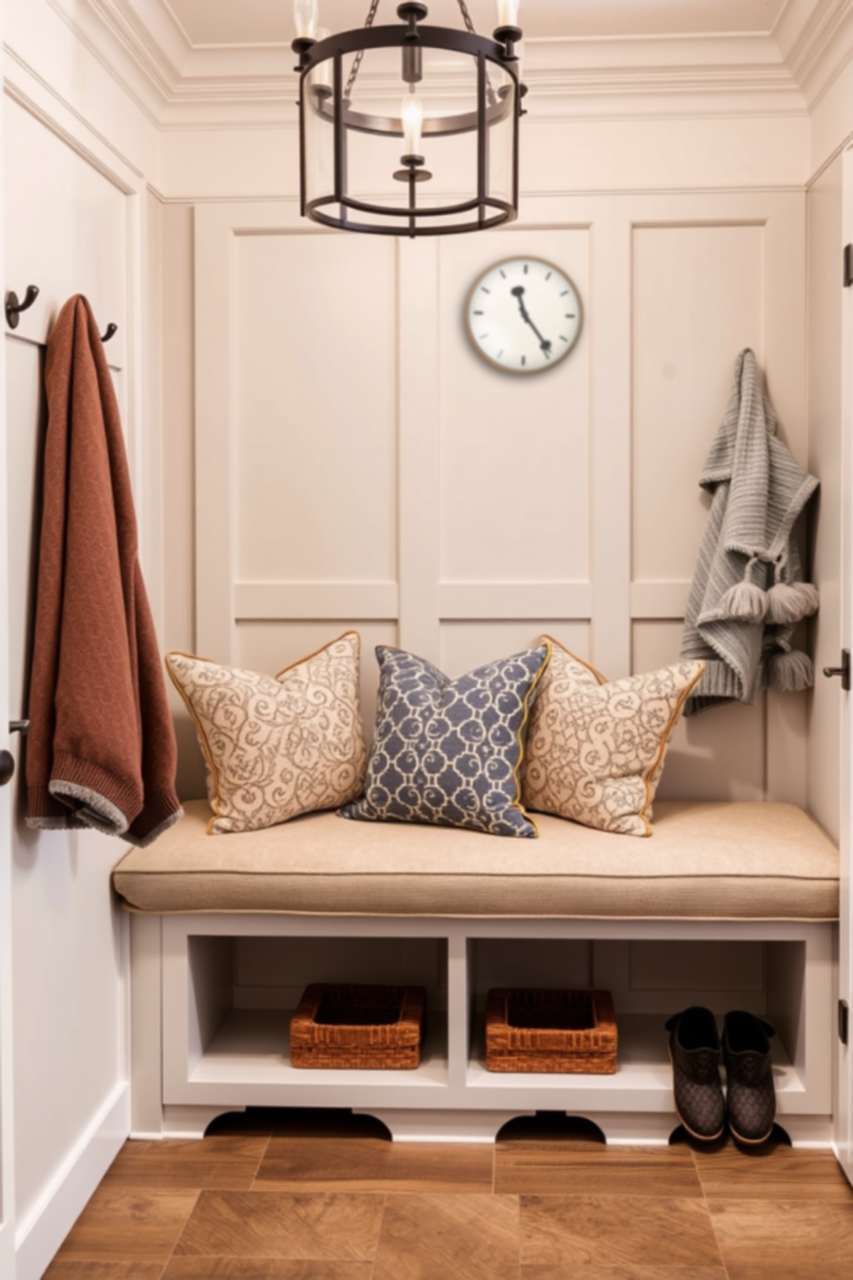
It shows 11 h 24 min
